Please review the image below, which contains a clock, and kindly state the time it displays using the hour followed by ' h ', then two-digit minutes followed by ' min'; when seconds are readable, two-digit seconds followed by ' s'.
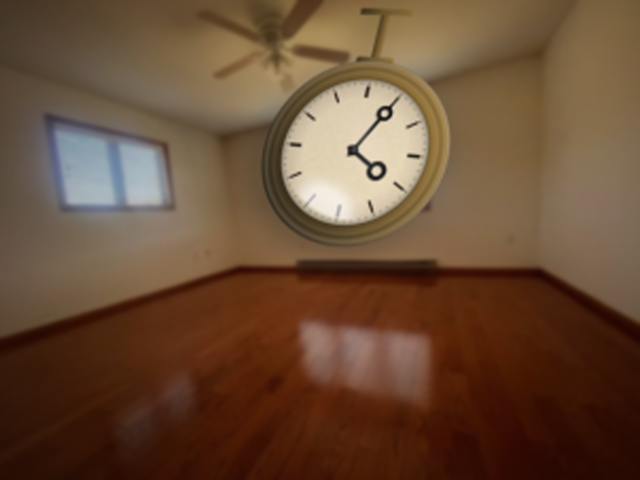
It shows 4 h 05 min
